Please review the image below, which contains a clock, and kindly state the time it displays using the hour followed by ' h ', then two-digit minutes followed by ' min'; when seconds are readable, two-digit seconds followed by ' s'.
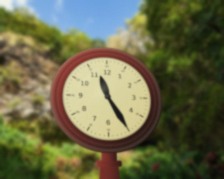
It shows 11 h 25 min
